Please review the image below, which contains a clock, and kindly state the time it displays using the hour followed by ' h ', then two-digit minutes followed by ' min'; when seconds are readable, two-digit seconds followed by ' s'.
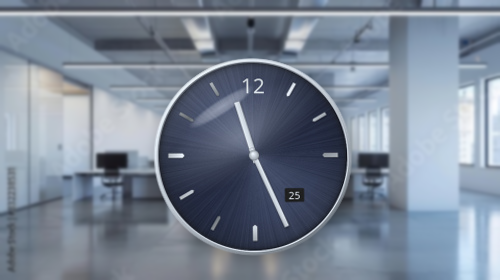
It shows 11 h 26 min
